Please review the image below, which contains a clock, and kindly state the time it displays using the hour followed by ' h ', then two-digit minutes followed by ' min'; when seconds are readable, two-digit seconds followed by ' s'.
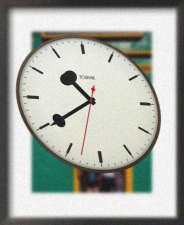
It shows 10 h 39 min 33 s
